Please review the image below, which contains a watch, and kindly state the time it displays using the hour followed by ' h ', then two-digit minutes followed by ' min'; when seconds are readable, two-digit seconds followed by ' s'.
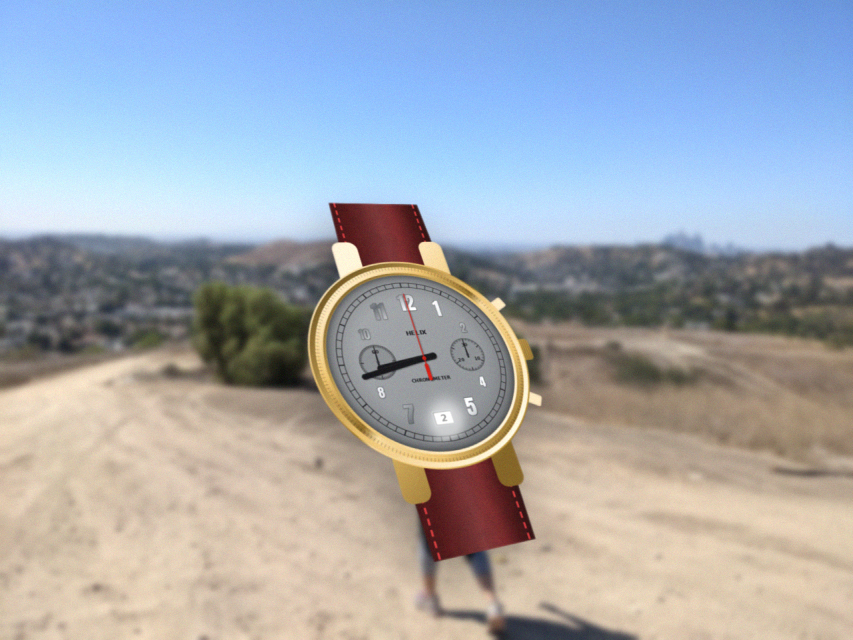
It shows 8 h 43 min
